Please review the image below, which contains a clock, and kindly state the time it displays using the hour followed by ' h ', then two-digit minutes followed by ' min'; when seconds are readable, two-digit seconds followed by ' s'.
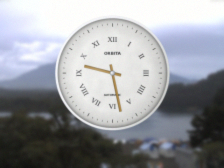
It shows 9 h 28 min
